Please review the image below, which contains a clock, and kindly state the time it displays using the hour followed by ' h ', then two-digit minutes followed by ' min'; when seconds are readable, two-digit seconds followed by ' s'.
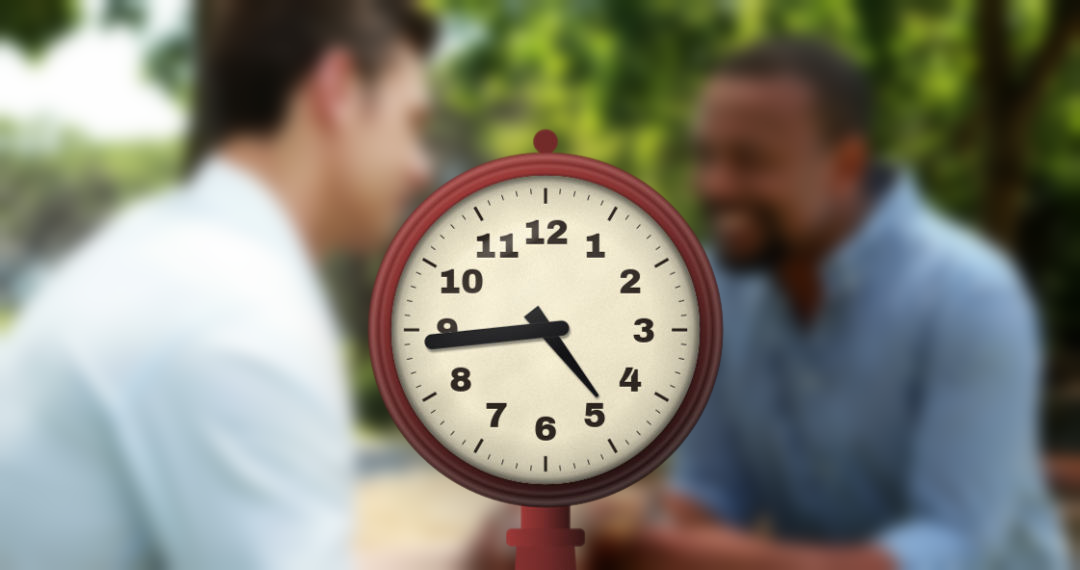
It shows 4 h 44 min
